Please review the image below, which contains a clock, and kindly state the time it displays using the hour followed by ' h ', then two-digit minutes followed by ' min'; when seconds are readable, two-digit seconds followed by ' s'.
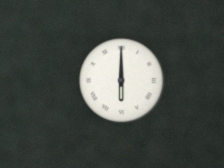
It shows 6 h 00 min
